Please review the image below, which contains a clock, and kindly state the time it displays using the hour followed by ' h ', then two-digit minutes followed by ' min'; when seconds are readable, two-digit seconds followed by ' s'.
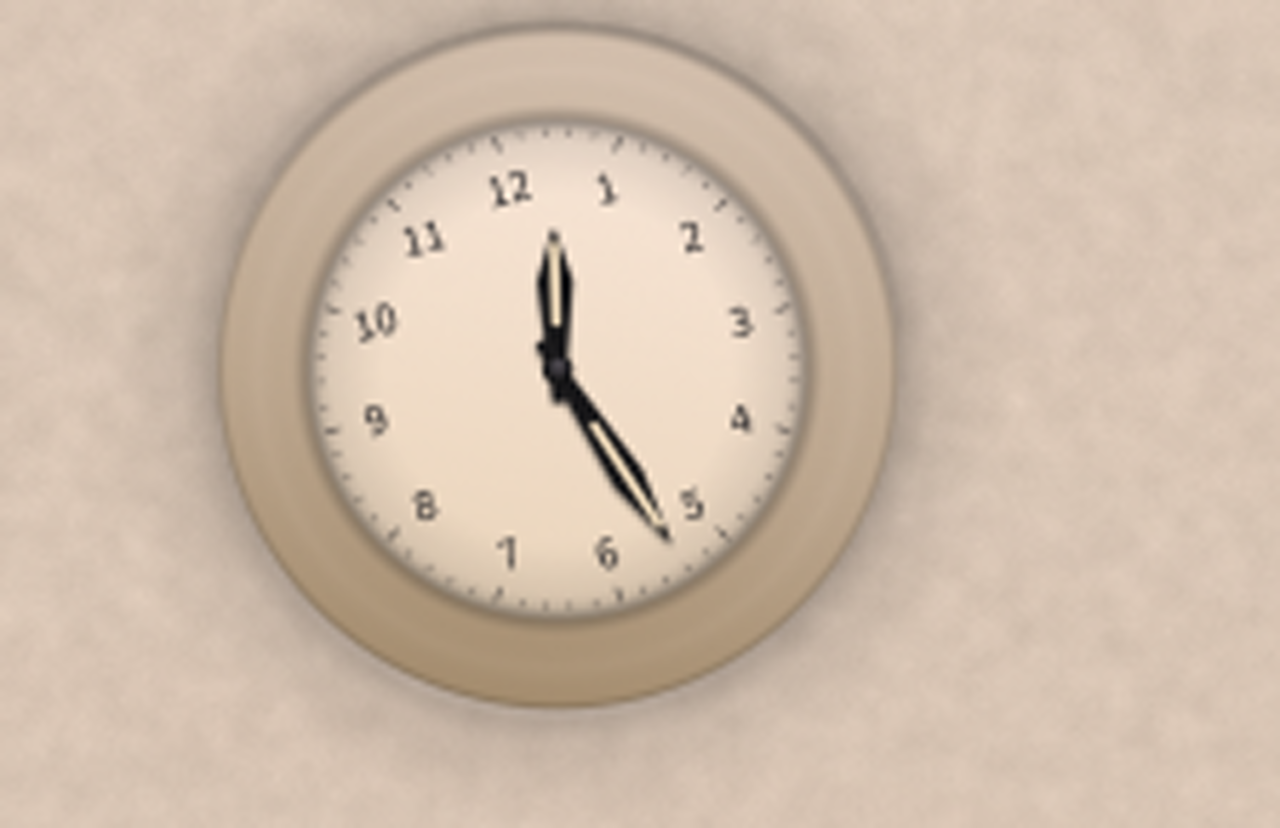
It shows 12 h 27 min
